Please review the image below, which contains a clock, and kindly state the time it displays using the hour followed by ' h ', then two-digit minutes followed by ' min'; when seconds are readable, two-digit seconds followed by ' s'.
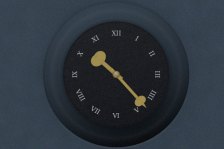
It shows 10 h 23 min
